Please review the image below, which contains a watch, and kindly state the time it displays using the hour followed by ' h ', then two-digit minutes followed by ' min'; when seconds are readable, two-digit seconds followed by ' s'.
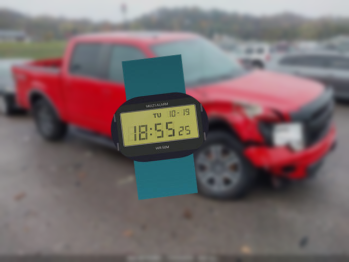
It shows 18 h 55 min 25 s
